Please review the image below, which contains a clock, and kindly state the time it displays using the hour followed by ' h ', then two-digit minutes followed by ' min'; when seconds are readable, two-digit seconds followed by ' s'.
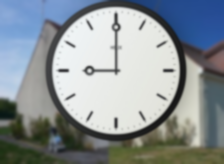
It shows 9 h 00 min
